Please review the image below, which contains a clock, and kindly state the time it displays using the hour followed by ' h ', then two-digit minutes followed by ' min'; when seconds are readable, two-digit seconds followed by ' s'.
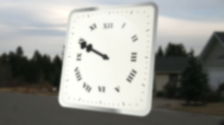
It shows 9 h 49 min
